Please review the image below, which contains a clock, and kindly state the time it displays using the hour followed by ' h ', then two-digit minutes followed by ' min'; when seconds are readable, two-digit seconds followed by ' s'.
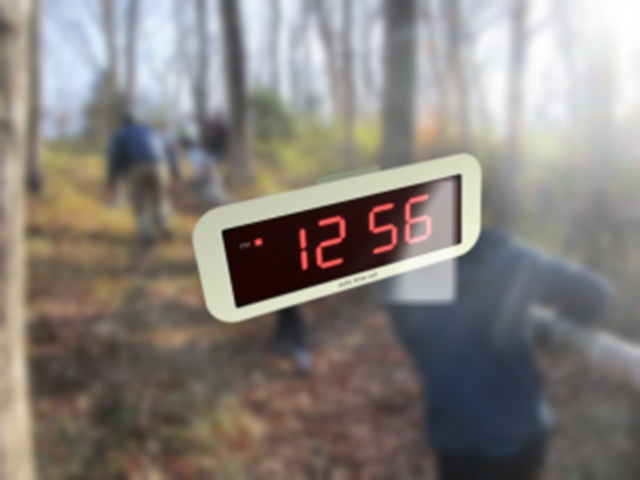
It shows 12 h 56 min
